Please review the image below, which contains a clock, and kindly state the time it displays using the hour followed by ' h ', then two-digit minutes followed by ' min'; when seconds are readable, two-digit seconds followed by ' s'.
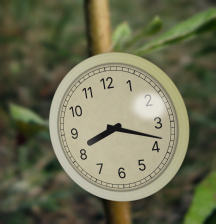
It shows 8 h 18 min
